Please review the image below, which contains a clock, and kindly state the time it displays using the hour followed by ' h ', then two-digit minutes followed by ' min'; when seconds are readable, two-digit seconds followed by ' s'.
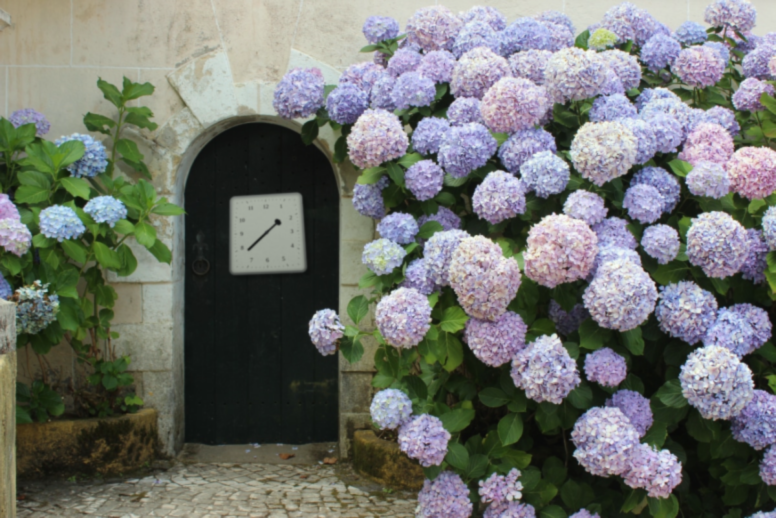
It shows 1 h 38 min
